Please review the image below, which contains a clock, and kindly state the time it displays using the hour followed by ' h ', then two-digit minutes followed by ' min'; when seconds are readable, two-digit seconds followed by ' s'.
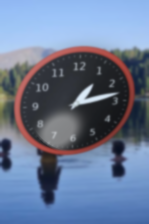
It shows 1 h 13 min
